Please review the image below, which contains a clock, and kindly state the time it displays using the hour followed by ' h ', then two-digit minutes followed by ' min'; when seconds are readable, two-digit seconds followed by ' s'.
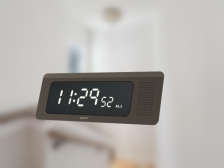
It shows 11 h 29 min 52 s
